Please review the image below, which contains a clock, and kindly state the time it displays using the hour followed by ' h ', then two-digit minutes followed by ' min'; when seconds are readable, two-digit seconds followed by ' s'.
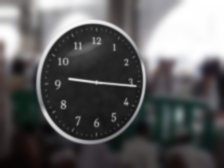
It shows 9 h 16 min
